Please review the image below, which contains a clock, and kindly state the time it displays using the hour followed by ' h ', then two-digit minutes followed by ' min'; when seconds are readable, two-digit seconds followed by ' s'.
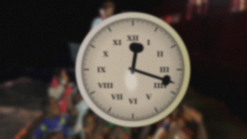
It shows 12 h 18 min
